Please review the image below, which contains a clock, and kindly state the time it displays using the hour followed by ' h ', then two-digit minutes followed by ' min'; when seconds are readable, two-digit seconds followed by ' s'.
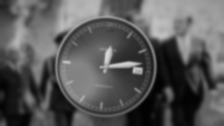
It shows 12 h 13 min
